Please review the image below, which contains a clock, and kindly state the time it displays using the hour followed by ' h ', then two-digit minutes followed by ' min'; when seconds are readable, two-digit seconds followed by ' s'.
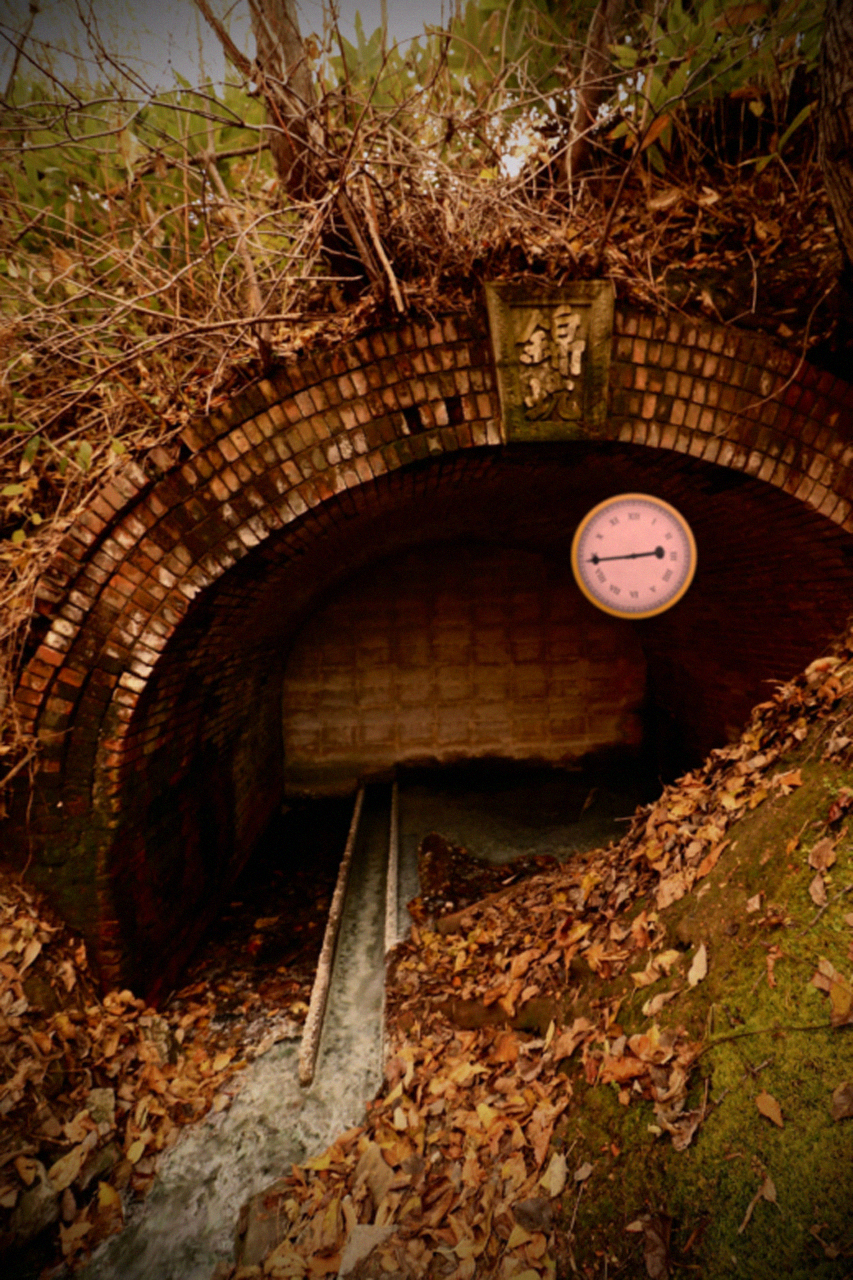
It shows 2 h 44 min
